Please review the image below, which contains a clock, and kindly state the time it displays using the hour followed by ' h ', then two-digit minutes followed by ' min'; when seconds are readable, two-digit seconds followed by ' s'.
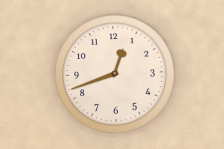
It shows 12 h 42 min
